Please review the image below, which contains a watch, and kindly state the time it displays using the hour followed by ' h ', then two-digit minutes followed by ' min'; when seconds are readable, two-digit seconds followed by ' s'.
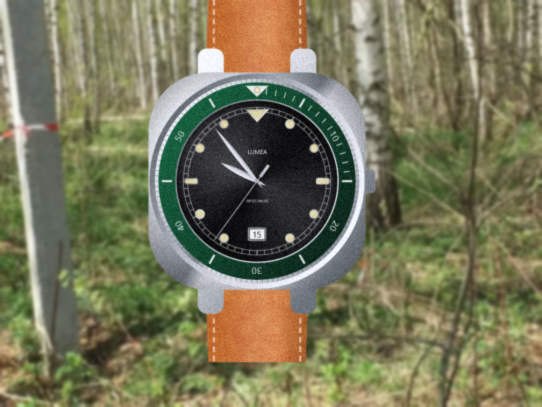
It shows 9 h 53 min 36 s
